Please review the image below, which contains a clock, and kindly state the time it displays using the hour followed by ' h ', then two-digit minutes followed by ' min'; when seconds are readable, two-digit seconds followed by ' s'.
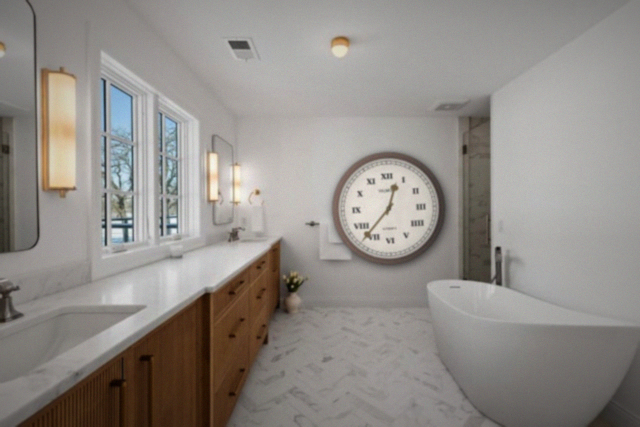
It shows 12 h 37 min
